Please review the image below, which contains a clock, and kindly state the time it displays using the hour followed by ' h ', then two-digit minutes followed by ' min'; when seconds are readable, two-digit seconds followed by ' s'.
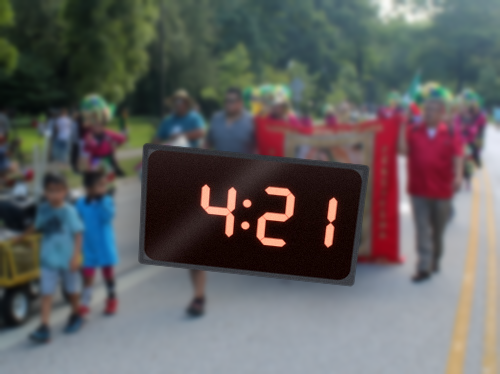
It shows 4 h 21 min
